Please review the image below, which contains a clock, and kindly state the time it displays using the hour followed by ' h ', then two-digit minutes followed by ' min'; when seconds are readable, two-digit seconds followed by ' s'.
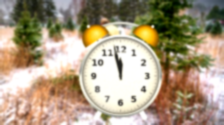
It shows 11 h 58 min
